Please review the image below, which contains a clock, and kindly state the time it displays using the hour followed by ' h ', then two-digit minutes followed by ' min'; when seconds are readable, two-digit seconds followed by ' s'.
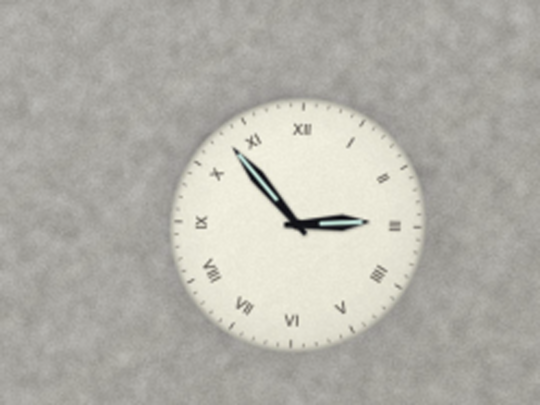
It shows 2 h 53 min
